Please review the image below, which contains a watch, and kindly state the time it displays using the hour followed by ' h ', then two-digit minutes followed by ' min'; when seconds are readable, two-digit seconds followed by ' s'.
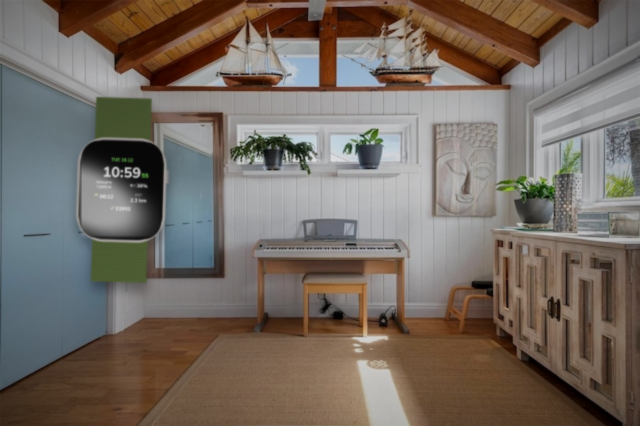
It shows 10 h 59 min
